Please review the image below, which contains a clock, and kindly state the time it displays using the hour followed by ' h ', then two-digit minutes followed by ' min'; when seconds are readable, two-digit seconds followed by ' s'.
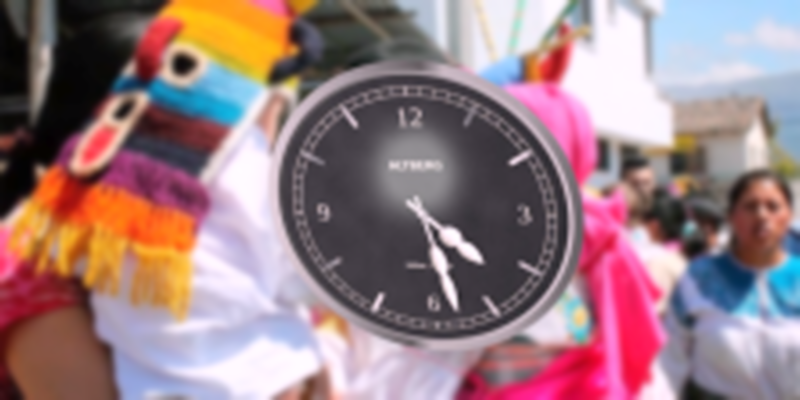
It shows 4 h 28 min
